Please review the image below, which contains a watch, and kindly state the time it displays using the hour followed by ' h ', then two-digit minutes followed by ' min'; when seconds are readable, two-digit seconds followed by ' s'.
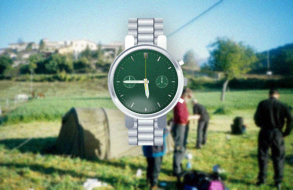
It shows 5 h 45 min
